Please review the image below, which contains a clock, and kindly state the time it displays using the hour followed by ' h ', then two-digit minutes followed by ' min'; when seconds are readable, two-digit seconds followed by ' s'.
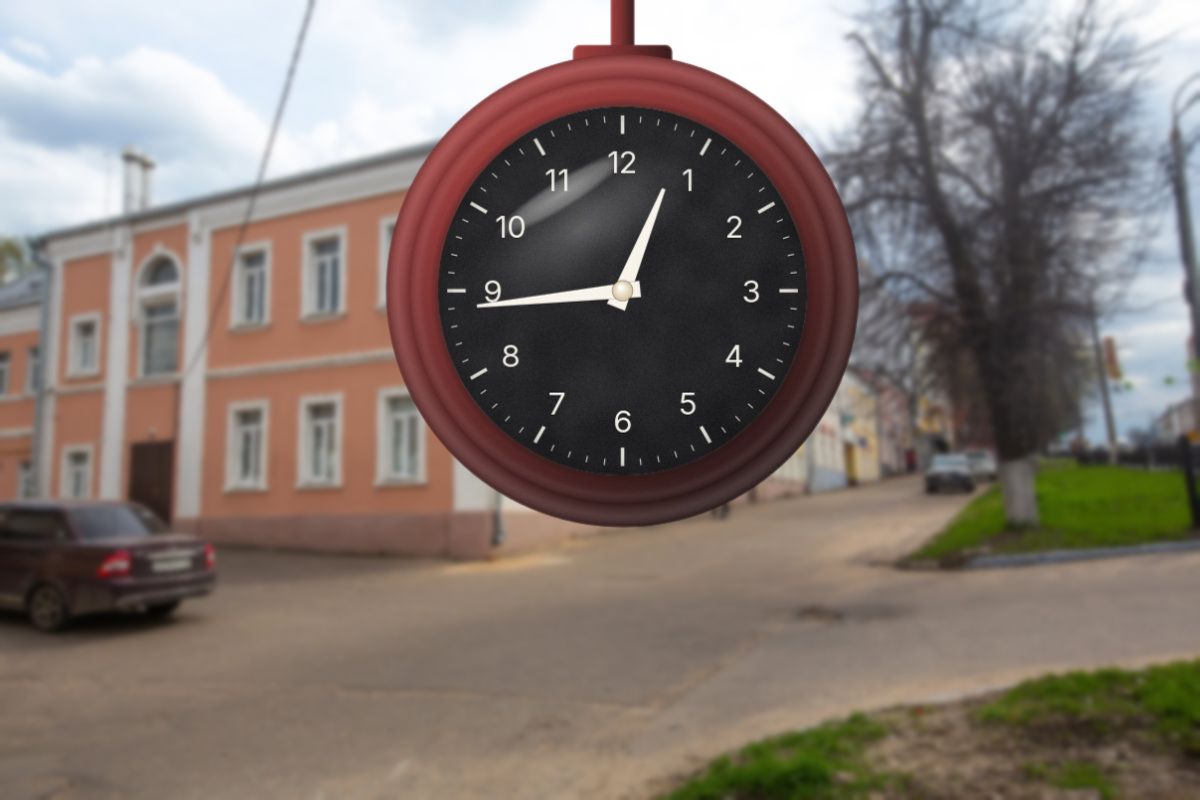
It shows 12 h 44 min
